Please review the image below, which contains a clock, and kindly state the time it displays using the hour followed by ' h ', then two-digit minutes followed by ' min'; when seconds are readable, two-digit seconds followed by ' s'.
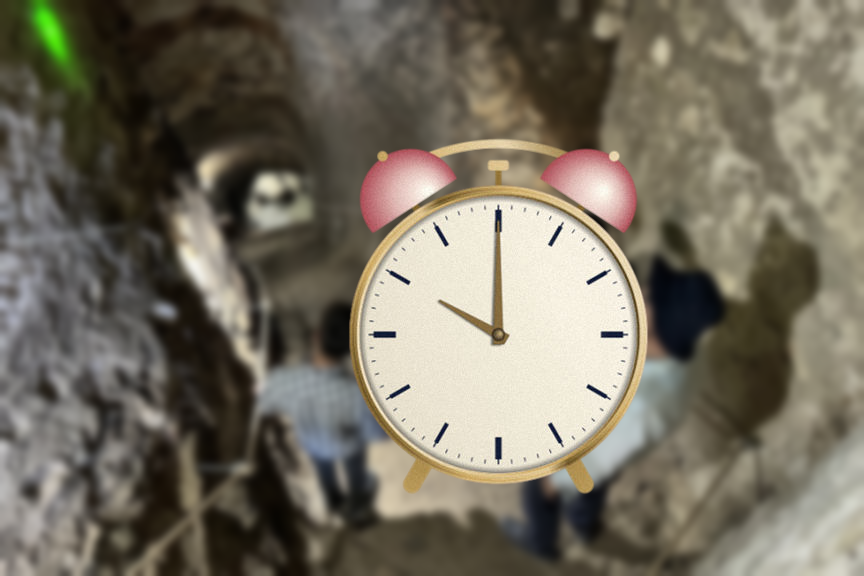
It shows 10 h 00 min
